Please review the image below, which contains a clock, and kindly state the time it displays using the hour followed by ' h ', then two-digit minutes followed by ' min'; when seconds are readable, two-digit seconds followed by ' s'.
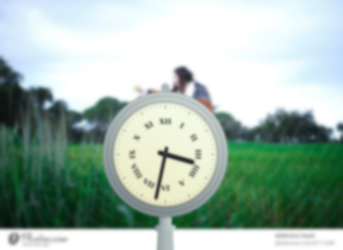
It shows 3 h 32 min
